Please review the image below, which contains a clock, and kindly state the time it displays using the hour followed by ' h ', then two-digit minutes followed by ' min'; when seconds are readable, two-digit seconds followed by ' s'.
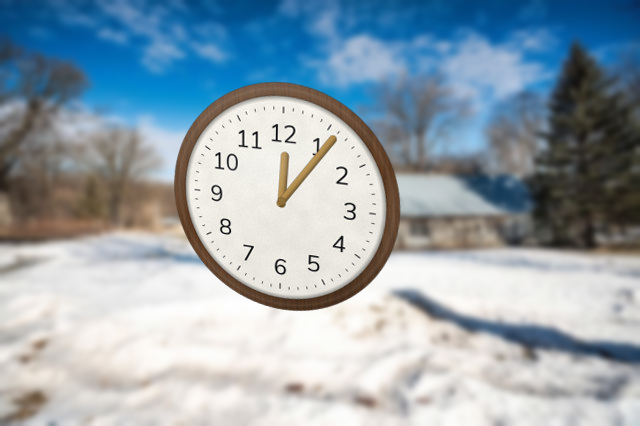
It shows 12 h 06 min
